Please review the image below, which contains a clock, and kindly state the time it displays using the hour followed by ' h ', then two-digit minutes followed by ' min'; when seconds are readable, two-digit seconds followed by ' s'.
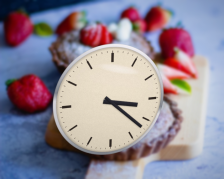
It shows 3 h 22 min
